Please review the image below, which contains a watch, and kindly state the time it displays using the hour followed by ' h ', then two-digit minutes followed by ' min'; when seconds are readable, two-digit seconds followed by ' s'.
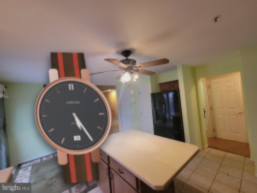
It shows 5 h 25 min
